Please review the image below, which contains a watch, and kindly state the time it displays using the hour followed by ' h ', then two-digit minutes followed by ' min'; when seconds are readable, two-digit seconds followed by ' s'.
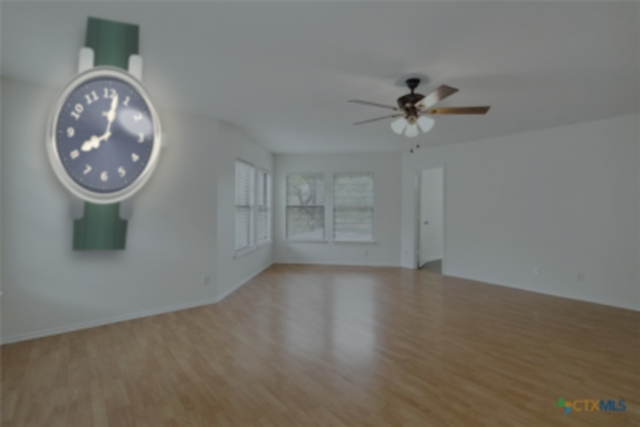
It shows 8 h 02 min
